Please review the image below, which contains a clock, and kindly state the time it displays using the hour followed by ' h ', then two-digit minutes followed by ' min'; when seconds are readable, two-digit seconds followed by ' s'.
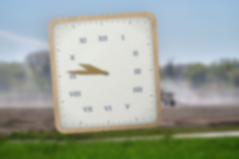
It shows 9 h 46 min
